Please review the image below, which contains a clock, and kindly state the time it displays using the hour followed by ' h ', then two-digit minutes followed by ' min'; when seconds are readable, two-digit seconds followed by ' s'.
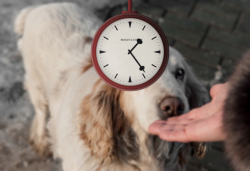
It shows 1 h 24 min
